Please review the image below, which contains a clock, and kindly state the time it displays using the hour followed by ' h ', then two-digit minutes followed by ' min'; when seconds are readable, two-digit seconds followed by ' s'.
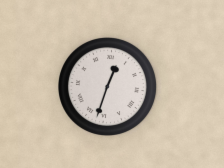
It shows 12 h 32 min
